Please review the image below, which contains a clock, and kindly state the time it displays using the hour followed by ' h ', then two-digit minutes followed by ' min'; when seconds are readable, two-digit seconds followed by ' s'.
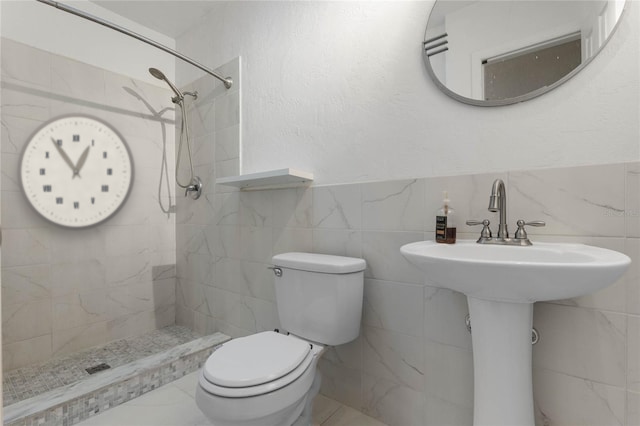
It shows 12 h 54 min
